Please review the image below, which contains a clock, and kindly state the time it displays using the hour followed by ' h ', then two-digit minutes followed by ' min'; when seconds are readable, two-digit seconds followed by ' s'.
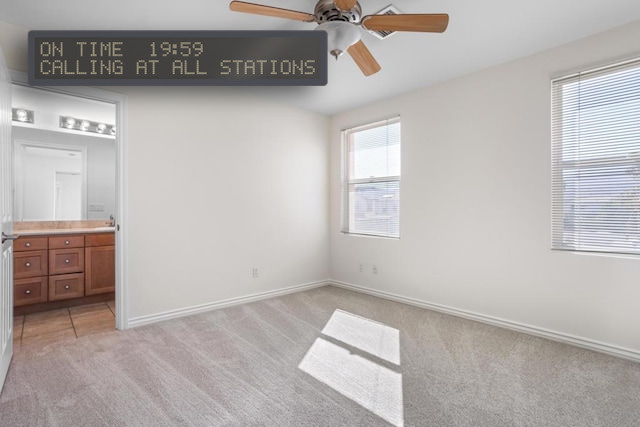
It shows 19 h 59 min
